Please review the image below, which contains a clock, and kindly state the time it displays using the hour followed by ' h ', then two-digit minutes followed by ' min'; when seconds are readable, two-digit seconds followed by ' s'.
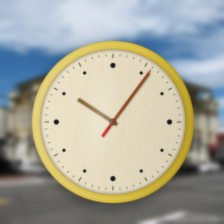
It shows 10 h 06 min 06 s
